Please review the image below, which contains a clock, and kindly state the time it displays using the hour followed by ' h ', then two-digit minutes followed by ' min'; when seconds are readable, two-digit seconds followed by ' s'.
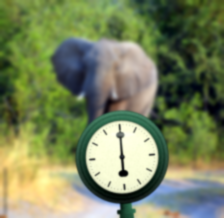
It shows 6 h 00 min
